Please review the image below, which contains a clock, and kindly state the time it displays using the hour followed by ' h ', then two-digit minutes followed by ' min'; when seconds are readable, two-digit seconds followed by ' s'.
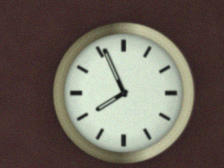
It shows 7 h 56 min
